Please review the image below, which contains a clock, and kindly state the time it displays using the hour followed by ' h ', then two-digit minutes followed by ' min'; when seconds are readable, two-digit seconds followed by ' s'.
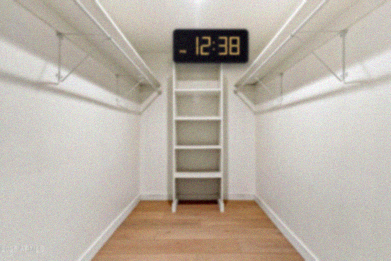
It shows 12 h 38 min
